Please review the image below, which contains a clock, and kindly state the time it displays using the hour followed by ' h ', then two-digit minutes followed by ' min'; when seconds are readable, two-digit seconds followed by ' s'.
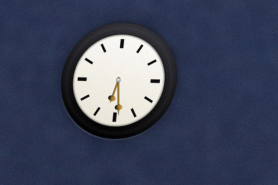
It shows 6 h 29 min
